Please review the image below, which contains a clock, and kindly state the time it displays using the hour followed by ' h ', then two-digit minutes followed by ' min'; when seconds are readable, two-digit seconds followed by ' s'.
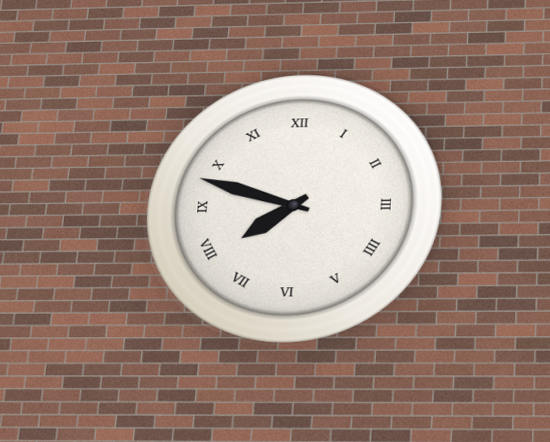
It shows 7 h 48 min
